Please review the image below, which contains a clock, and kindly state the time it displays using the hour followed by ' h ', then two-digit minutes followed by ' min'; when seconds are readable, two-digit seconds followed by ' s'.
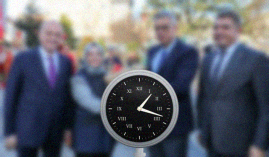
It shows 1 h 18 min
